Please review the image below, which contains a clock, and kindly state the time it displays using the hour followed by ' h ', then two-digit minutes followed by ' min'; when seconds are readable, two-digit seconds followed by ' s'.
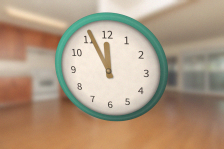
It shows 11 h 56 min
